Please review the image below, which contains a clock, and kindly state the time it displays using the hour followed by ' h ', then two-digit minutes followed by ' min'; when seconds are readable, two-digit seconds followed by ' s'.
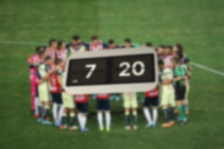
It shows 7 h 20 min
